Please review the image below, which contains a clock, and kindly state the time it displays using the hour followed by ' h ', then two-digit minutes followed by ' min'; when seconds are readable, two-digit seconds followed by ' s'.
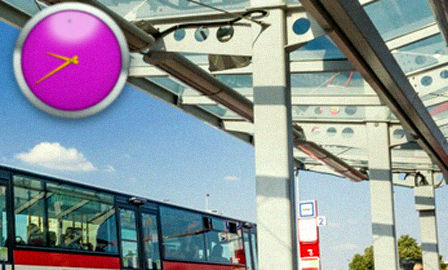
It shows 9 h 40 min
